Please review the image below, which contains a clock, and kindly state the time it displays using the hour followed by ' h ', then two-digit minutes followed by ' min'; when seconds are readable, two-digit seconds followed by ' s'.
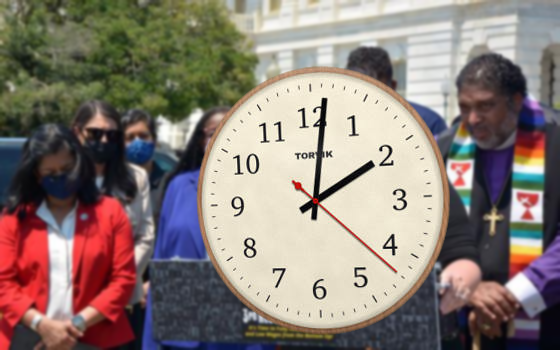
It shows 2 h 01 min 22 s
